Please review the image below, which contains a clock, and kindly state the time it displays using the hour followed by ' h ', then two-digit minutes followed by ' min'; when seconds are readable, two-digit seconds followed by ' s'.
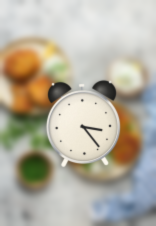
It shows 3 h 24 min
